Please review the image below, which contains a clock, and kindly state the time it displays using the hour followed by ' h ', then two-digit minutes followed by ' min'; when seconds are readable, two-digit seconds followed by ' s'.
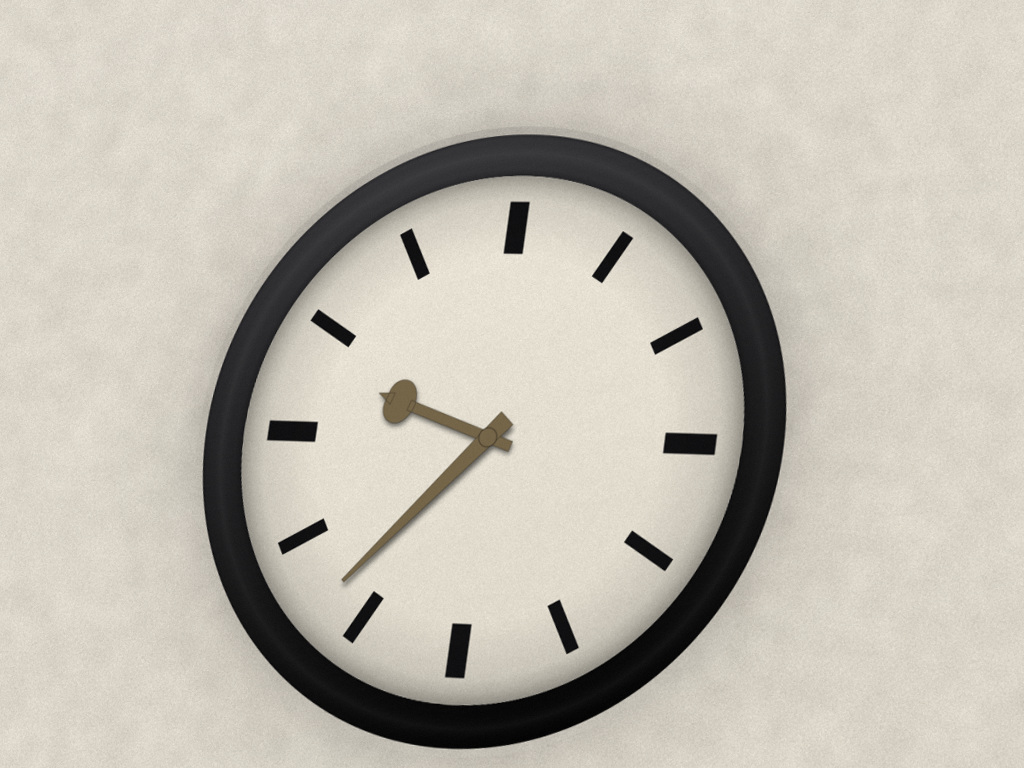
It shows 9 h 37 min
